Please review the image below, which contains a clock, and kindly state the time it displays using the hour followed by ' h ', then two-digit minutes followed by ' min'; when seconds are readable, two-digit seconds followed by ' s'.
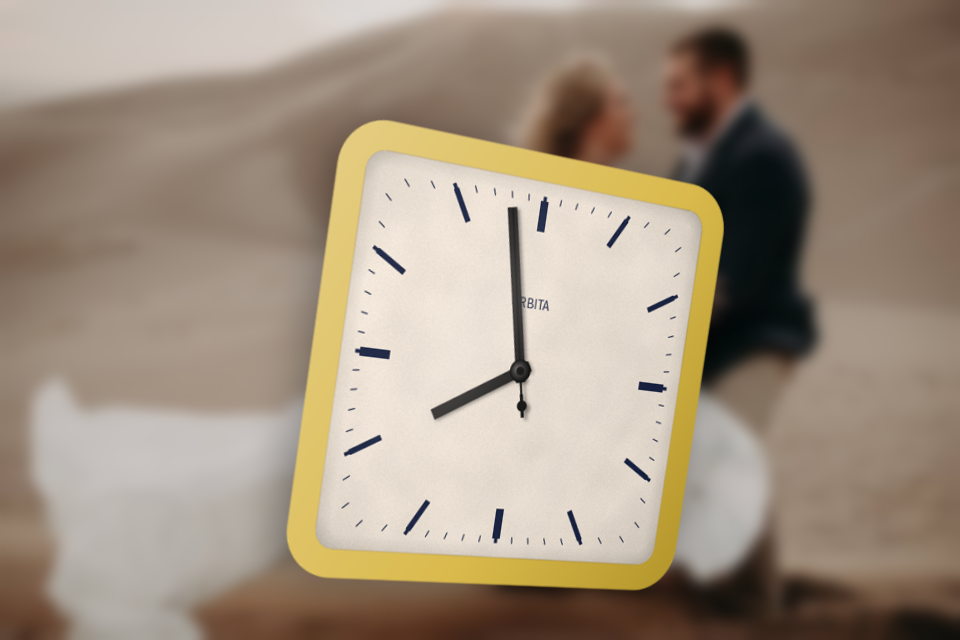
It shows 7 h 57 min 58 s
